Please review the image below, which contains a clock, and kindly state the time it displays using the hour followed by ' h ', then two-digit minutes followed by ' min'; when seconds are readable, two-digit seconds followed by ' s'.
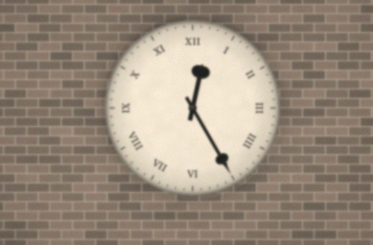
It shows 12 h 25 min
